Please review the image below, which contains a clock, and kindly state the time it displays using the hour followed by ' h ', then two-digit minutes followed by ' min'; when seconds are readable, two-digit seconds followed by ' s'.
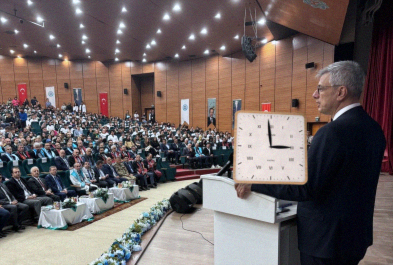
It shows 2 h 59 min
